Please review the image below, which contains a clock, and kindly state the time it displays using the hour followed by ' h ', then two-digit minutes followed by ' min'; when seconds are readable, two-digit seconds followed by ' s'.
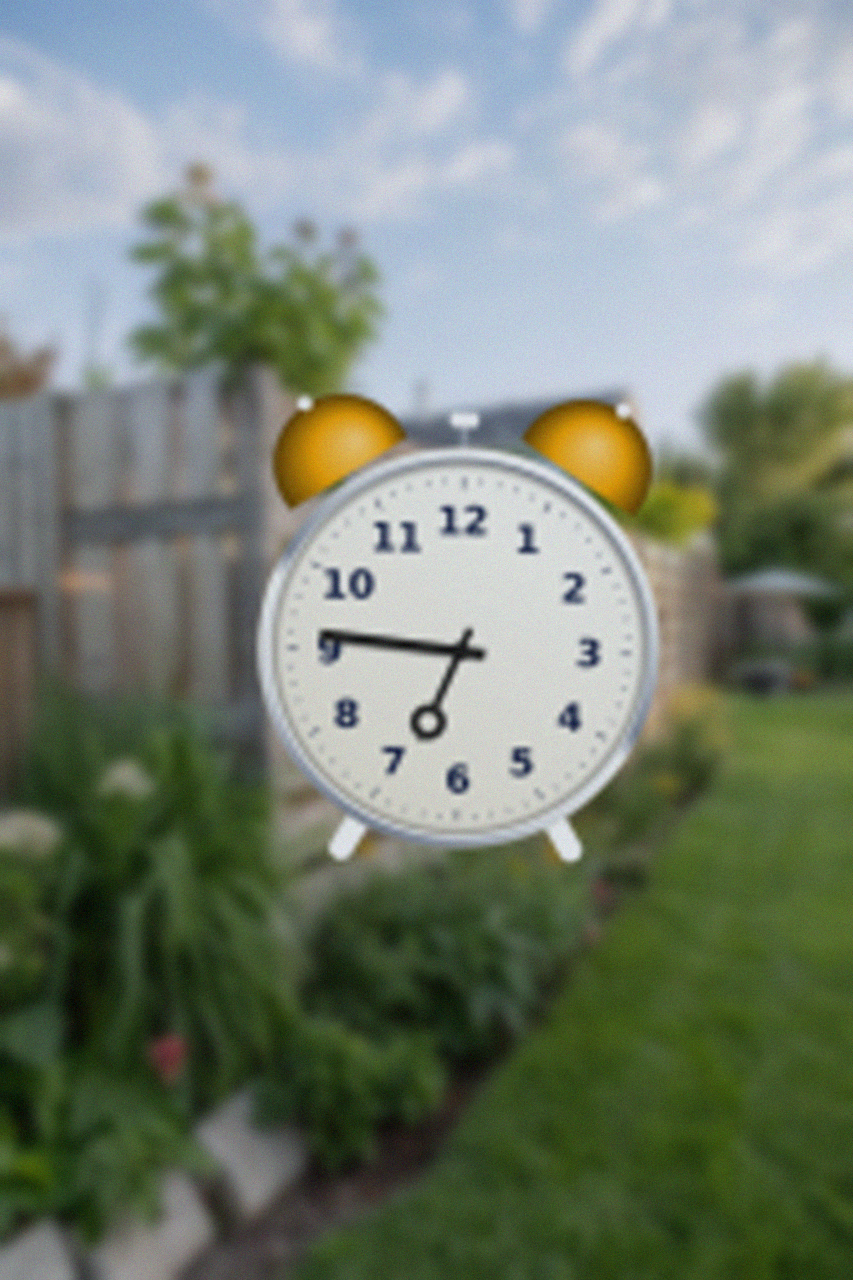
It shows 6 h 46 min
